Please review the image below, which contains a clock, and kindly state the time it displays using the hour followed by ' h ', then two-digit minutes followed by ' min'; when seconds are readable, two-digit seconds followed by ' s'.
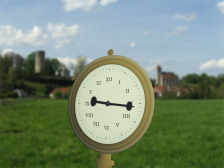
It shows 9 h 16 min
